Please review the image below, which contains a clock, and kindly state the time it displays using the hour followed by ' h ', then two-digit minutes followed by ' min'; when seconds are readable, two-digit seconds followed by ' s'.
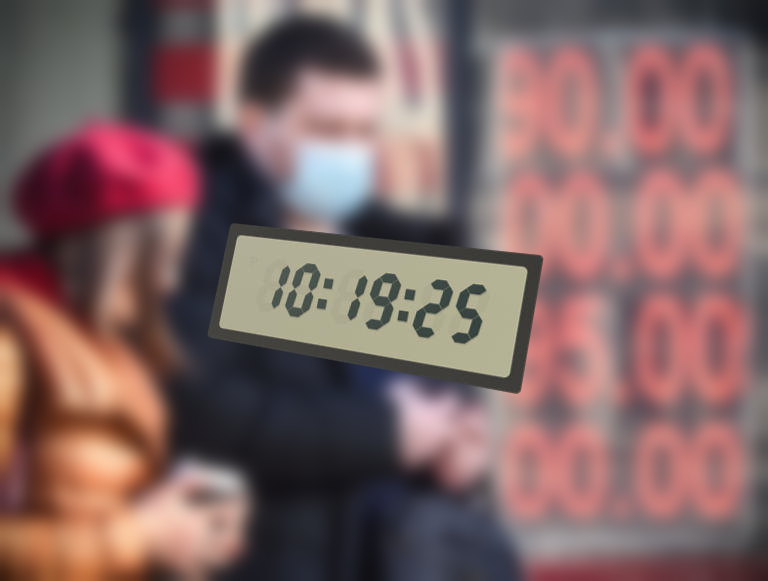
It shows 10 h 19 min 25 s
